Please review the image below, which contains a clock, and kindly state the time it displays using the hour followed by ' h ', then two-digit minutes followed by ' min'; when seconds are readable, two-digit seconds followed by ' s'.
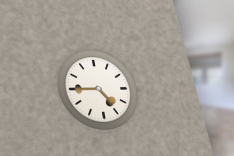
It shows 4 h 45 min
